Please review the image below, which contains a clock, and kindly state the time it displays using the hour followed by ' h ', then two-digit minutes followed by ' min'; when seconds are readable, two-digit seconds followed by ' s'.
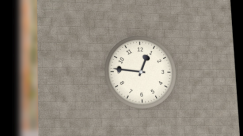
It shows 12 h 46 min
